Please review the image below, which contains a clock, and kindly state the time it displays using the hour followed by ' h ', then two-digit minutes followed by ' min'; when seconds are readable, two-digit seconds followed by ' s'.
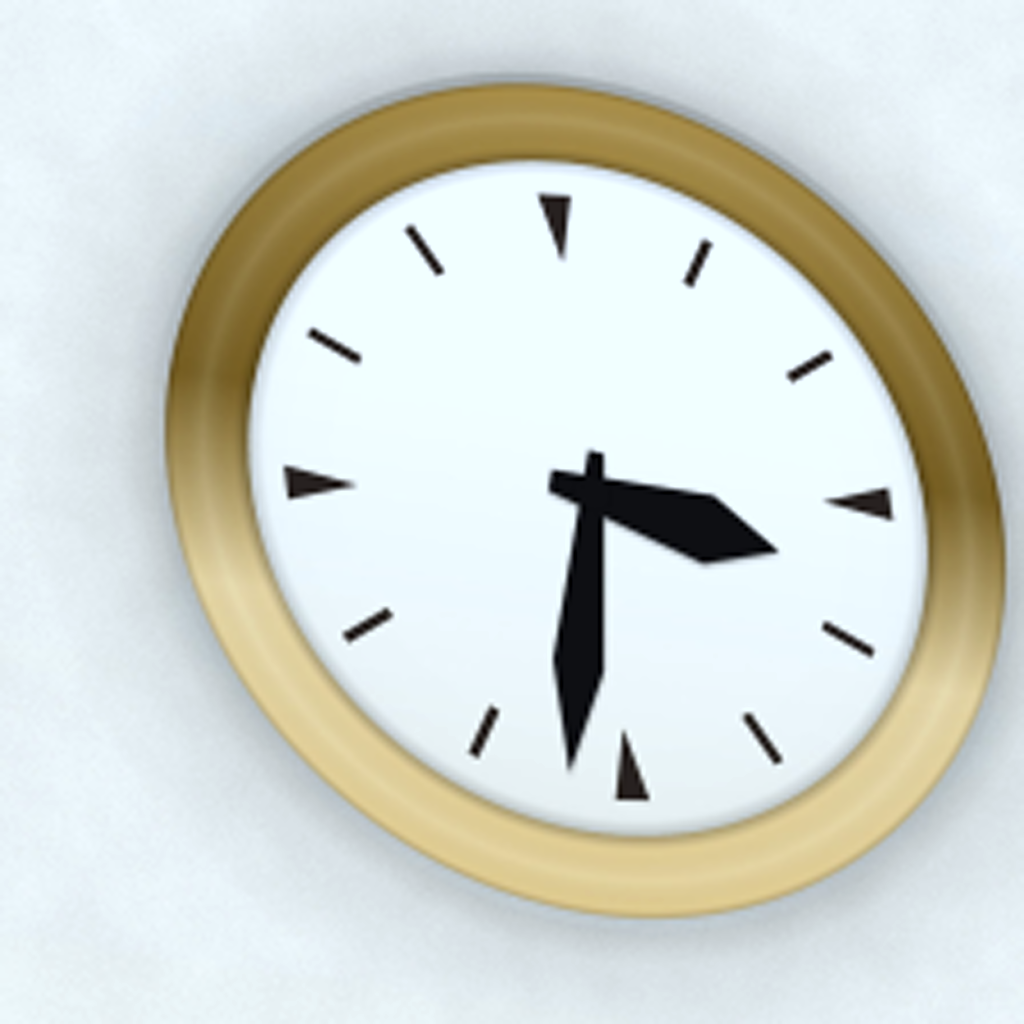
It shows 3 h 32 min
